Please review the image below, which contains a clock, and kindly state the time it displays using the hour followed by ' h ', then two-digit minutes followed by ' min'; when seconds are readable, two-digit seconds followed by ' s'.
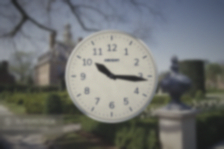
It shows 10 h 16 min
